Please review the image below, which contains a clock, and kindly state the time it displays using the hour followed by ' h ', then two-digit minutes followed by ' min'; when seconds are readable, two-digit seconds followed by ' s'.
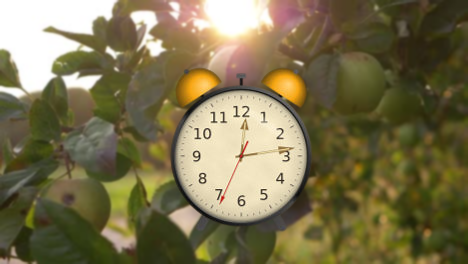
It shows 12 h 13 min 34 s
